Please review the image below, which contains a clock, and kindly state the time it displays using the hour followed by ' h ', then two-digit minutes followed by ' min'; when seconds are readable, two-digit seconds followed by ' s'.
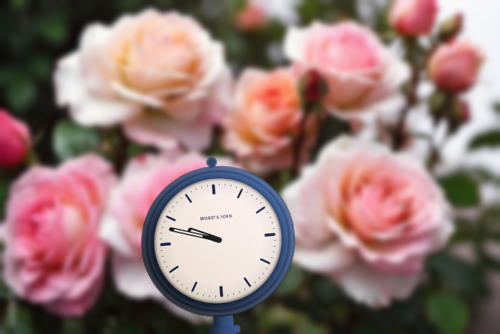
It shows 9 h 48 min
